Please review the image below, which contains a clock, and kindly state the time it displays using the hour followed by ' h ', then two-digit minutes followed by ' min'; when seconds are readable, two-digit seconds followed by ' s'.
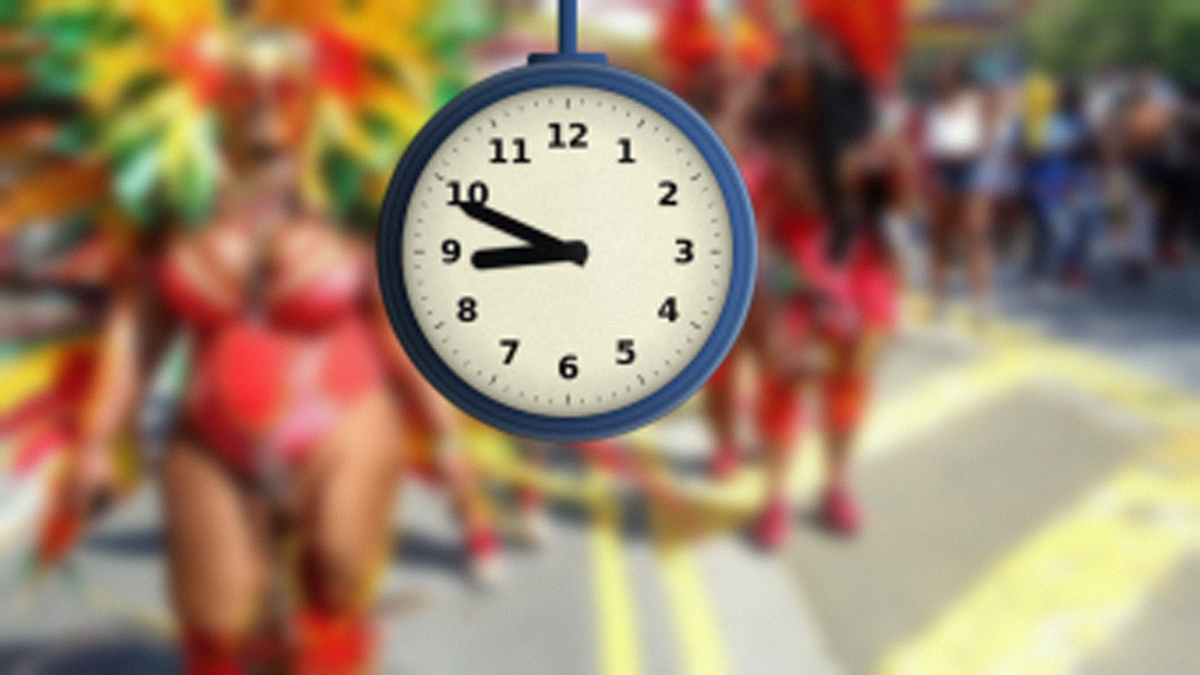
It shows 8 h 49 min
